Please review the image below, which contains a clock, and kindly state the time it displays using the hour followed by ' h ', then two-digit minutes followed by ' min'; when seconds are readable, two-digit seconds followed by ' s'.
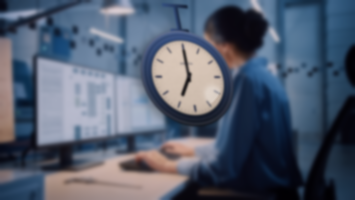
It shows 7 h 00 min
